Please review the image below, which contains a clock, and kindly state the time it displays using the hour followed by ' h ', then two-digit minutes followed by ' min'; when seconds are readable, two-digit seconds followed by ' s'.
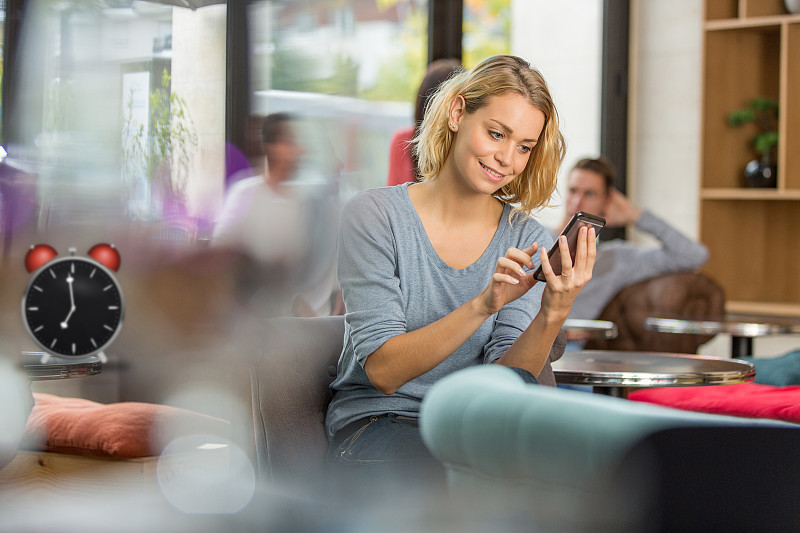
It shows 6 h 59 min
